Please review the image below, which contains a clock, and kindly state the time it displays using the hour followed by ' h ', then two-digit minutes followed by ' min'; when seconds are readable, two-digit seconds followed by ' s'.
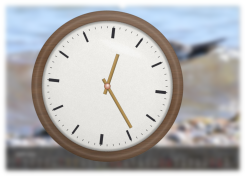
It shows 12 h 24 min
